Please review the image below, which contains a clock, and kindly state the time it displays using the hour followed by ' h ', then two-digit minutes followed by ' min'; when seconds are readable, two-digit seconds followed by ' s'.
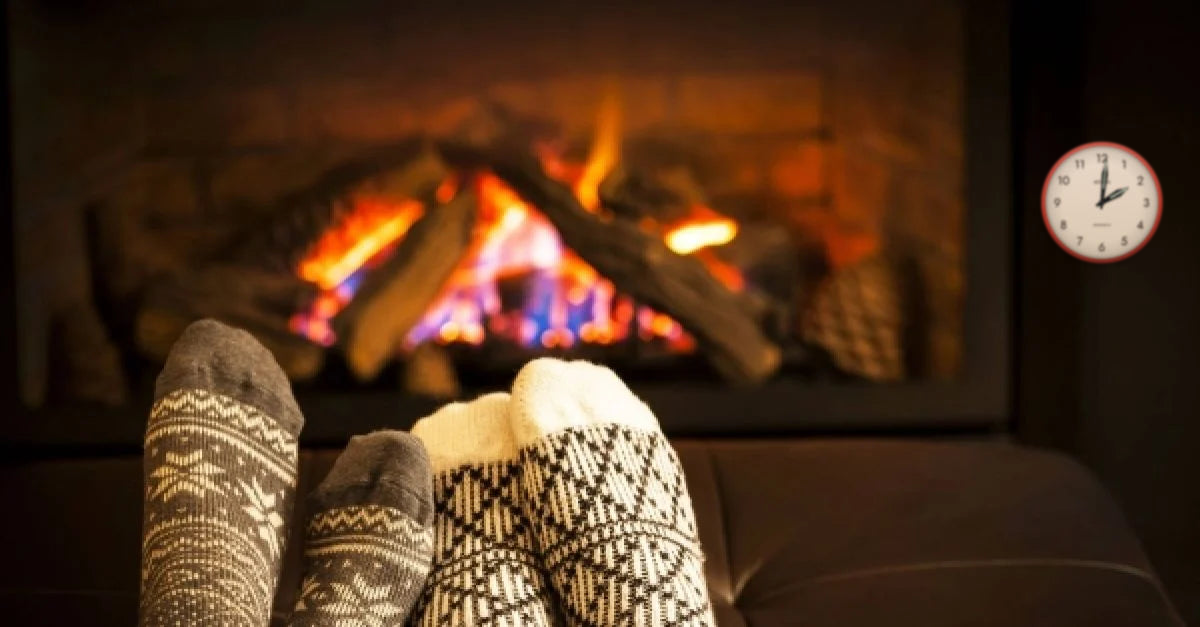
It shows 2 h 01 min
